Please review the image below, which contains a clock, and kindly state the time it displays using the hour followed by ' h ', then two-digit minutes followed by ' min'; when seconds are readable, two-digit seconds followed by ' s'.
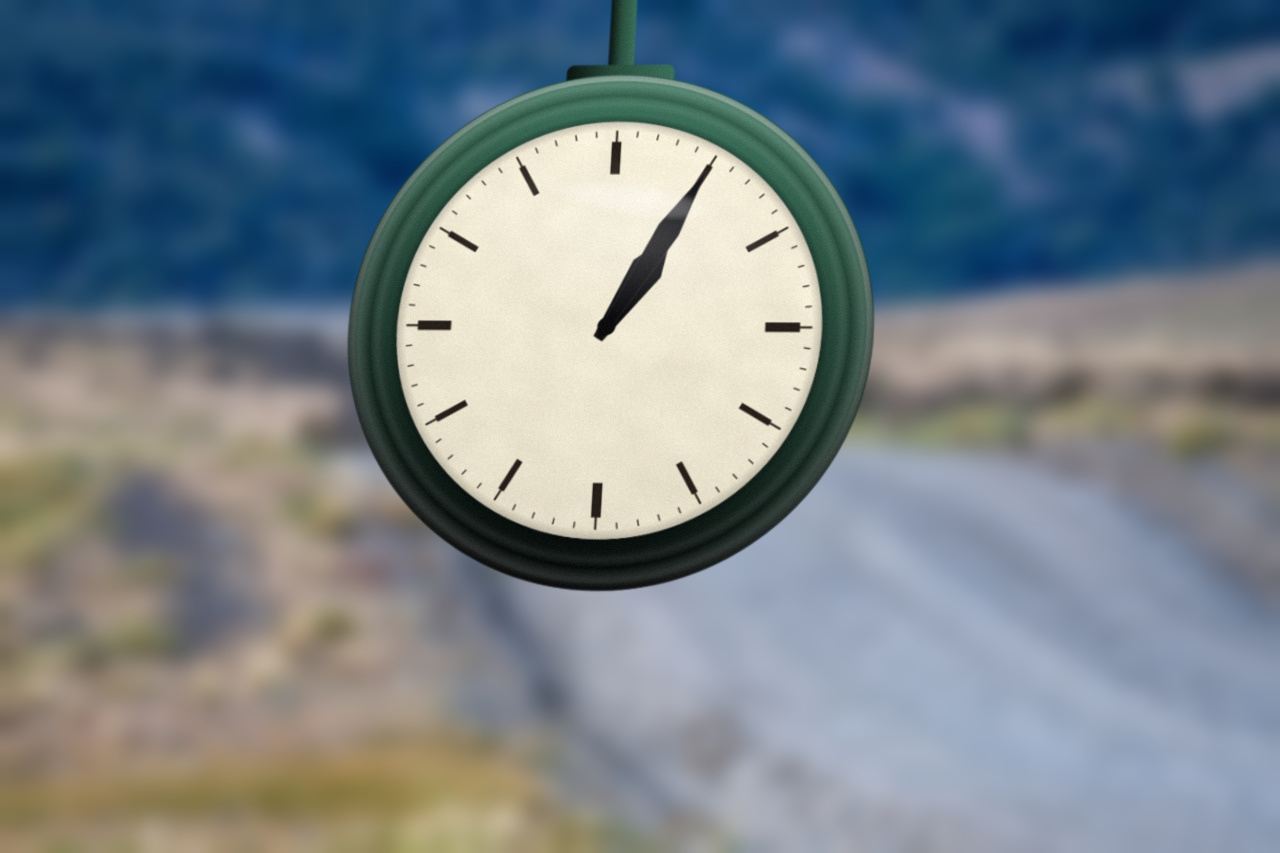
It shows 1 h 05 min
